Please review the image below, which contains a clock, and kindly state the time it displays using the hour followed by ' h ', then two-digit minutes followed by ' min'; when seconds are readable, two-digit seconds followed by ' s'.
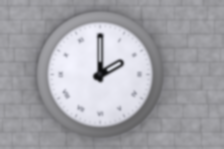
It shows 2 h 00 min
